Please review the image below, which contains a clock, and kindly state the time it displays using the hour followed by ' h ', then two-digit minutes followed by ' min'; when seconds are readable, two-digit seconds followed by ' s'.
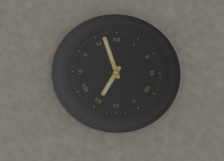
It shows 6 h 57 min
